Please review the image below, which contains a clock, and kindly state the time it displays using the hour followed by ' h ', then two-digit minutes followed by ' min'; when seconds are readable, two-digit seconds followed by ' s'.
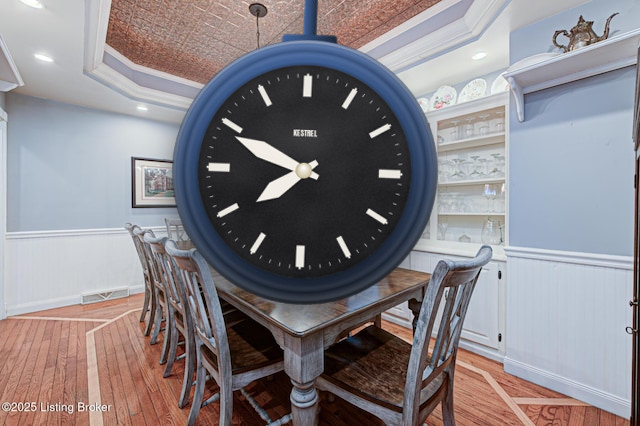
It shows 7 h 49 min
